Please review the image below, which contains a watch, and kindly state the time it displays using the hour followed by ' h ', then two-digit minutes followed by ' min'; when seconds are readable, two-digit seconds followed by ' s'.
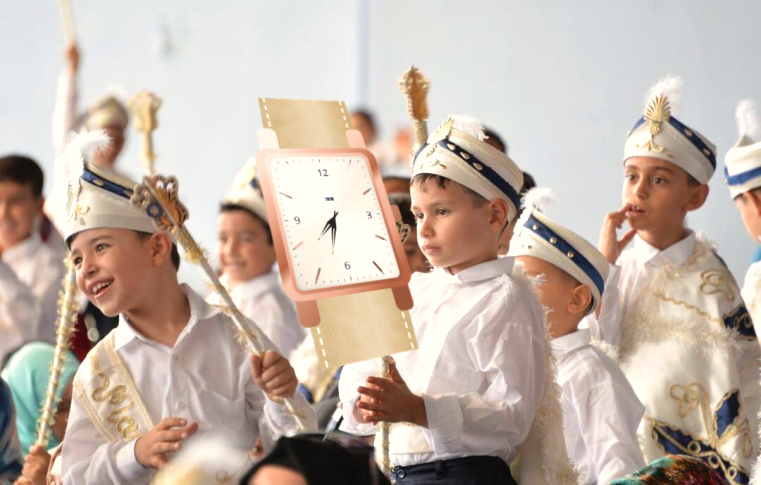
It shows 7 h 33 min
